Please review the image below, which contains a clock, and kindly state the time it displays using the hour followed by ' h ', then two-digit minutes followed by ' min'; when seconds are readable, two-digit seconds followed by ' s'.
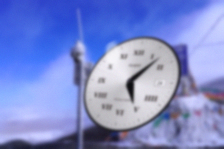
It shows 5 h 07 min
